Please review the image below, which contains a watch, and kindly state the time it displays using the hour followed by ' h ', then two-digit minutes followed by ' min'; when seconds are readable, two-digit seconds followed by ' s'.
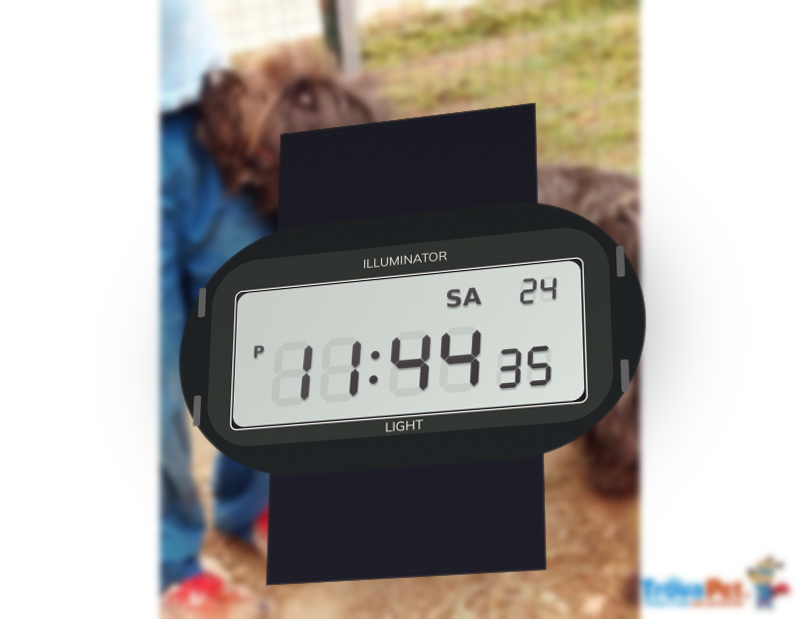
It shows 11 h 44 min 35 s
